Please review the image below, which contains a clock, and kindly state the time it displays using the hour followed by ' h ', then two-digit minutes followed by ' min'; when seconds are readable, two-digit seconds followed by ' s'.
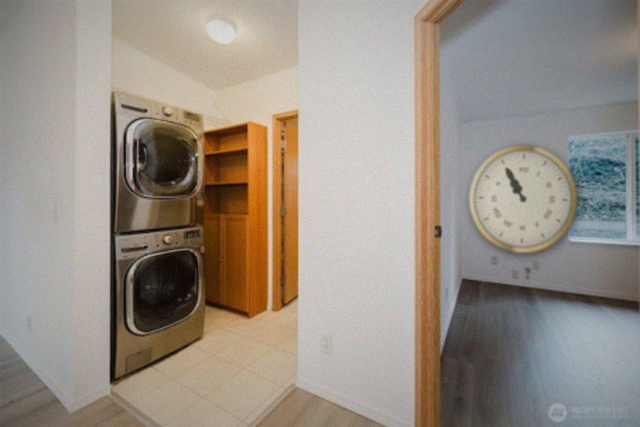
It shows 10 h 55 min
